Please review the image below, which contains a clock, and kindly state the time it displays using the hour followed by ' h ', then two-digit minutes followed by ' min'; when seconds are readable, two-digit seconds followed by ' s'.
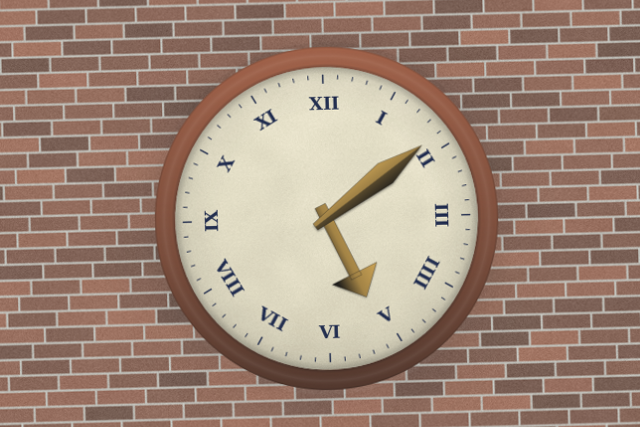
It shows 5 h 09 min
